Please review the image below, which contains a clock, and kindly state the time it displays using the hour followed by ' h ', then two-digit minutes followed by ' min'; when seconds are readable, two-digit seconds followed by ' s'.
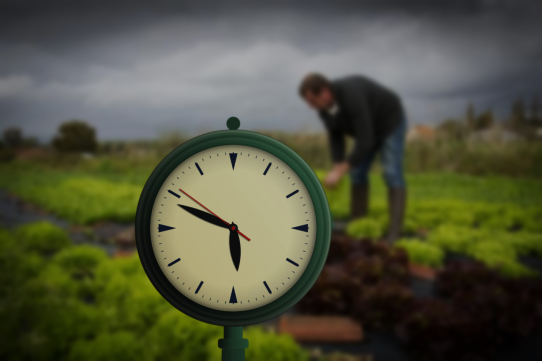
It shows 5 h 48 min 51 s
